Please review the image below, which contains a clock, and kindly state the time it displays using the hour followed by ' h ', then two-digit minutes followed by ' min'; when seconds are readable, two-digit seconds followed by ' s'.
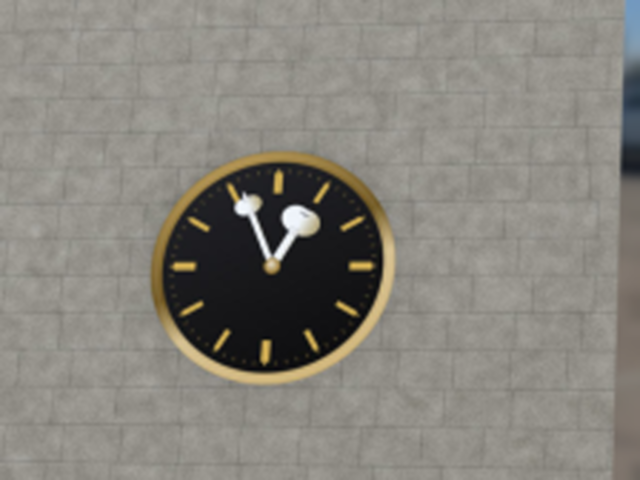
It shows 12 h 56 min
